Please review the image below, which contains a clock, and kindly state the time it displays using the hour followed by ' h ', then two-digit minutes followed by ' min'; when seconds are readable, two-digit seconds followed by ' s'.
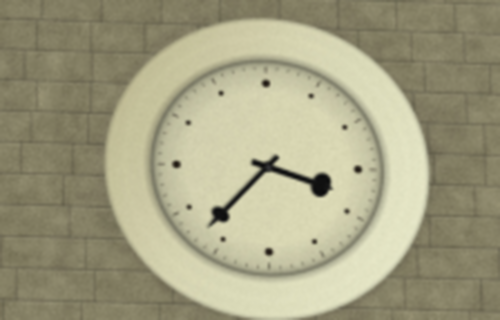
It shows 3 h 37 min
